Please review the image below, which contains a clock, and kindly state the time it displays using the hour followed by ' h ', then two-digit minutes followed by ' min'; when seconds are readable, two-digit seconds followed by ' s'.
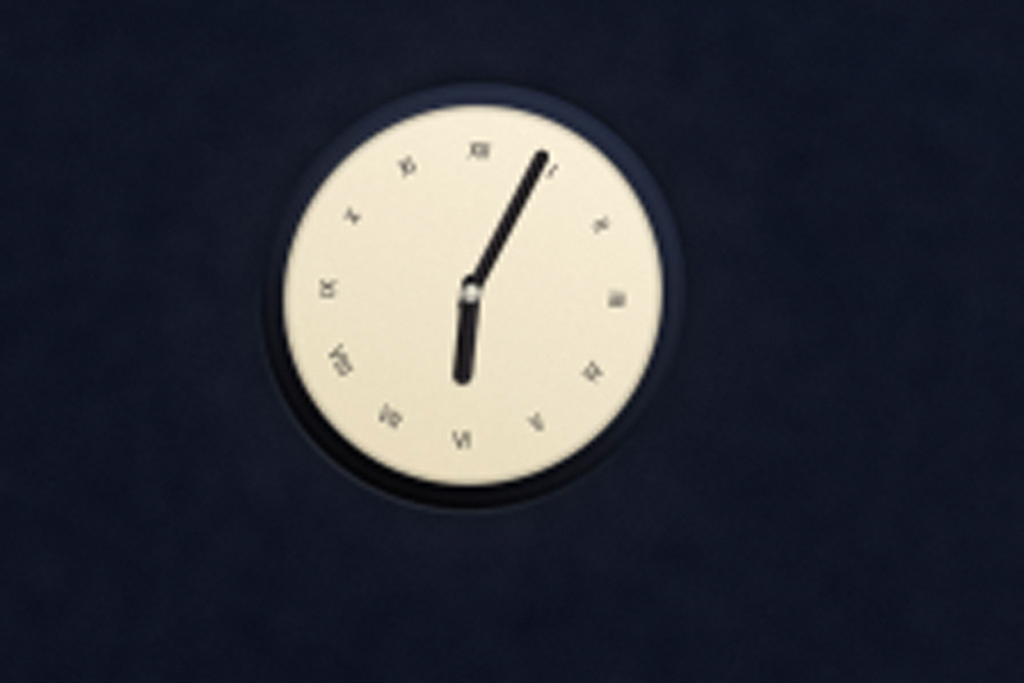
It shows 6 h 04 min
